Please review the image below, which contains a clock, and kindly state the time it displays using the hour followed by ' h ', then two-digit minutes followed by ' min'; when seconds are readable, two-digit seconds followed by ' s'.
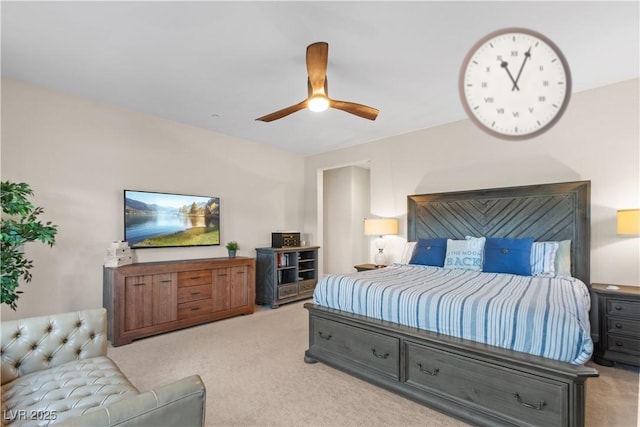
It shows 11 h 04 min
